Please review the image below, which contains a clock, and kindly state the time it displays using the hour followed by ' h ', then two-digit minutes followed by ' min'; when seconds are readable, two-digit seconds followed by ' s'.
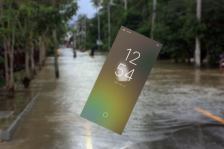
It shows 12 h 54 min
